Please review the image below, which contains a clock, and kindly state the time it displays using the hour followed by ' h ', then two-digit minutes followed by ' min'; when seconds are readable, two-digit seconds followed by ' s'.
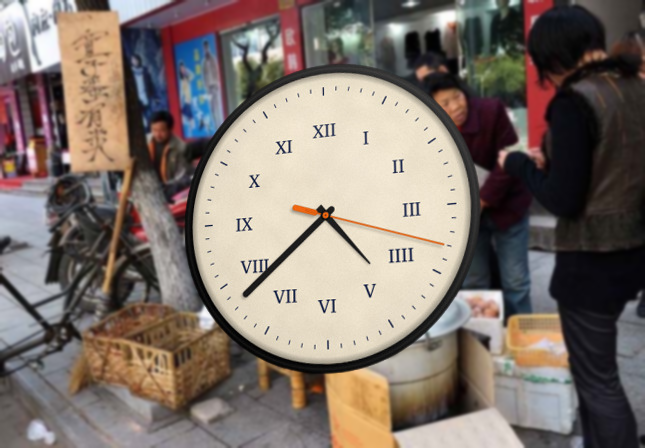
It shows 4 h 38 min 18 s
